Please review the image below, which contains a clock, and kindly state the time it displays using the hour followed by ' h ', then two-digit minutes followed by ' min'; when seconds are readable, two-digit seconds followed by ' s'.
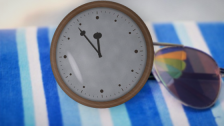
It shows 11 h 54 min
